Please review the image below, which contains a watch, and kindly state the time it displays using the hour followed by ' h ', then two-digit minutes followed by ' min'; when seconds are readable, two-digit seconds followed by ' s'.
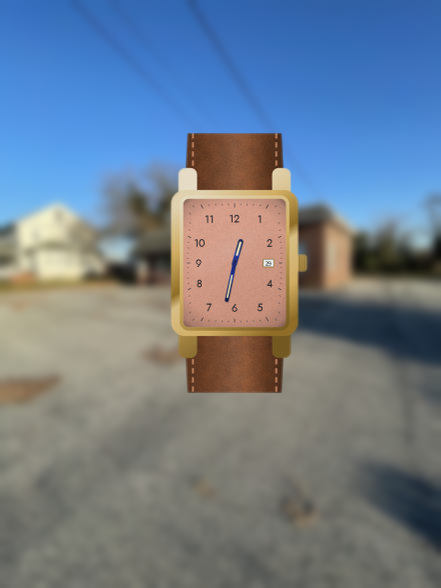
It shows 12 h 32 min
